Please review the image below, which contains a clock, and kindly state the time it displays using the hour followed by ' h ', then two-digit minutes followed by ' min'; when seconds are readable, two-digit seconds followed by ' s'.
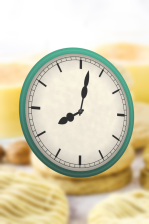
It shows 8 h 02 min
